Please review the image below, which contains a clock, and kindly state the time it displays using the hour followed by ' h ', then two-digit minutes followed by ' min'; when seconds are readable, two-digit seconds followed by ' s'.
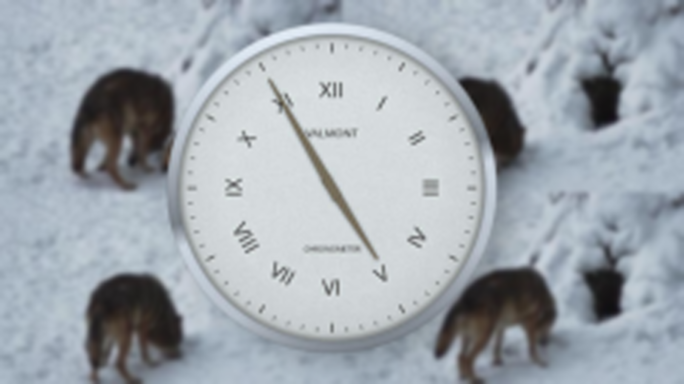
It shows 4 h 55 min
